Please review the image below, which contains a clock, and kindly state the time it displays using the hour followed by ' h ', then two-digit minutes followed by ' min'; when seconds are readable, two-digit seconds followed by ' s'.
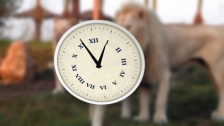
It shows 12 h 56 min
